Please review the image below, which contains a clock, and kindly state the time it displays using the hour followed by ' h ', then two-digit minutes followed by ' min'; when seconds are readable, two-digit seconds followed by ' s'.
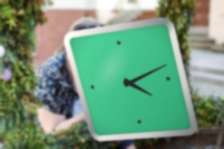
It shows 4 h 12 min
